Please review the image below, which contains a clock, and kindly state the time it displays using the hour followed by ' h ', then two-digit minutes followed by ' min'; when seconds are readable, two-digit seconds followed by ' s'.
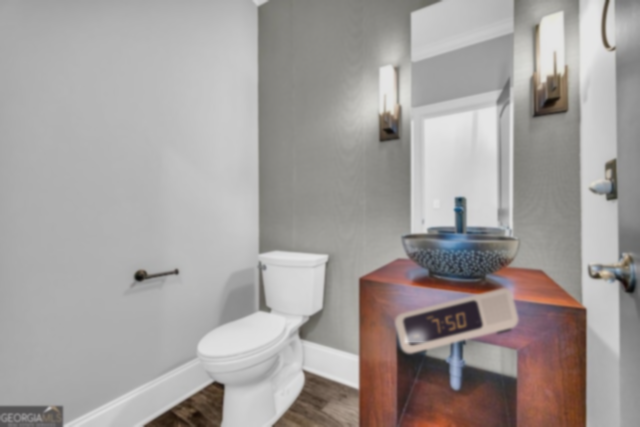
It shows 7 h 50 min
